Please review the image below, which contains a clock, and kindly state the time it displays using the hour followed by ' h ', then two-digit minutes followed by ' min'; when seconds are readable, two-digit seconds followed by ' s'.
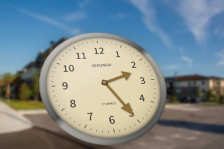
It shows 2 h 25 min
